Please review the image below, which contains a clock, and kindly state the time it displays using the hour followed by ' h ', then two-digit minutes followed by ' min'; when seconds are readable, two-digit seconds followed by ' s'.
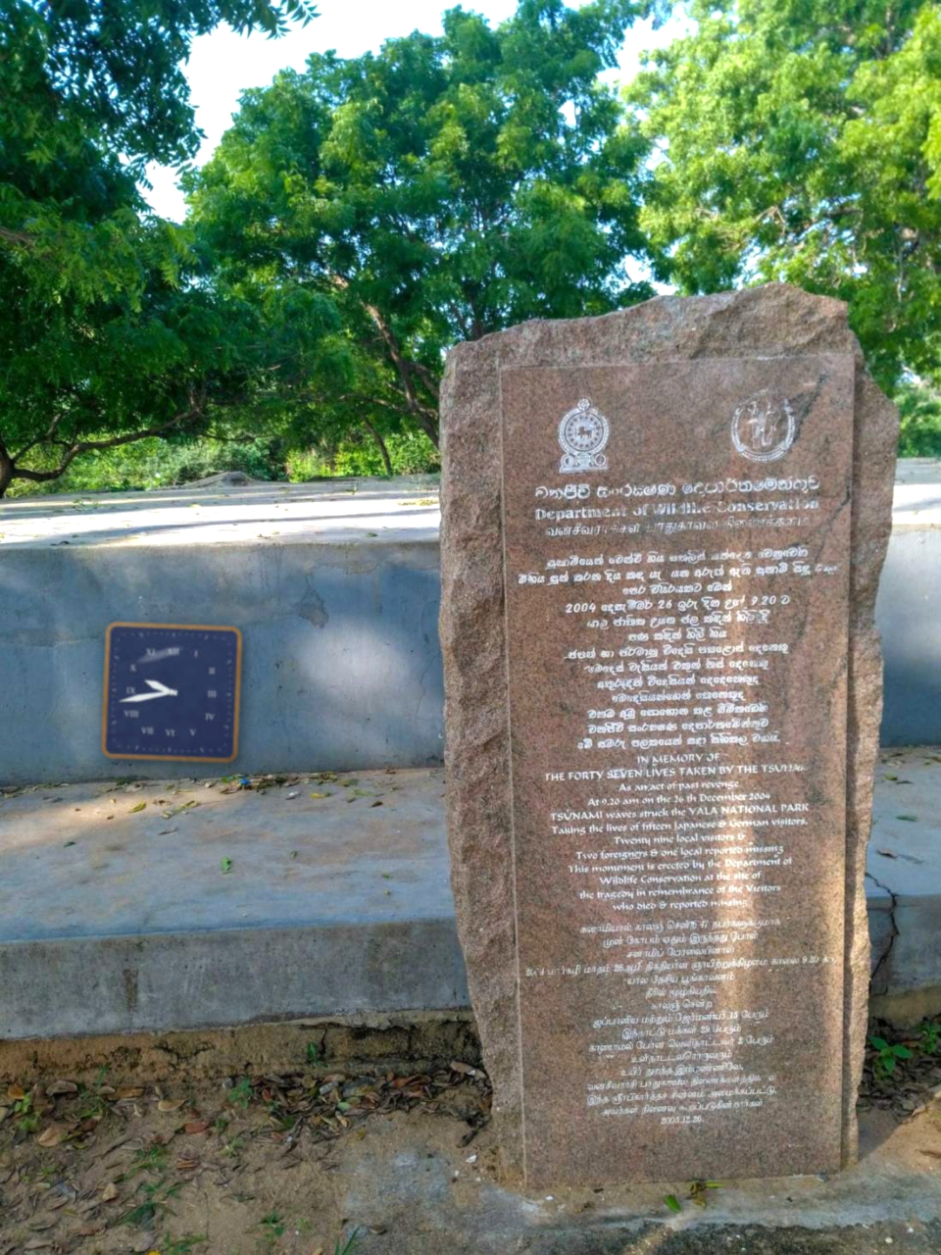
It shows 9 h 43 min
